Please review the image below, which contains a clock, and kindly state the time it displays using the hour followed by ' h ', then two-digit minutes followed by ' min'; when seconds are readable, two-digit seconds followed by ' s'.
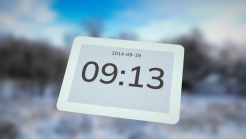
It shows 9 h 13 min
